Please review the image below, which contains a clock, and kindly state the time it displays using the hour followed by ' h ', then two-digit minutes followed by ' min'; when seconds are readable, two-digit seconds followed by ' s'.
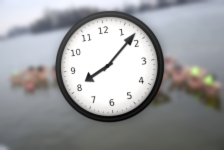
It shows 8 h 08 min
